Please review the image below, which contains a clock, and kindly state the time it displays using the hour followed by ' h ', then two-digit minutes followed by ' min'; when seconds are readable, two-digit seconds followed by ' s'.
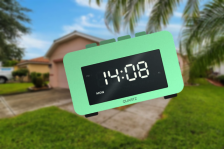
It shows 14 h 08 min
